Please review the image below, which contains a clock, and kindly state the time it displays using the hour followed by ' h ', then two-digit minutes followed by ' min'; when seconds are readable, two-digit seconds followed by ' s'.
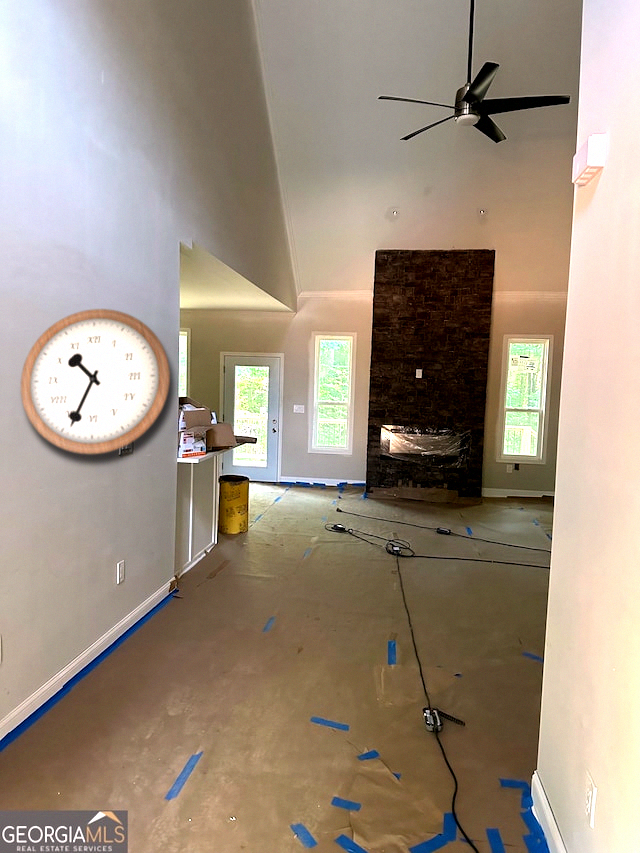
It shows 10 h 34 min
